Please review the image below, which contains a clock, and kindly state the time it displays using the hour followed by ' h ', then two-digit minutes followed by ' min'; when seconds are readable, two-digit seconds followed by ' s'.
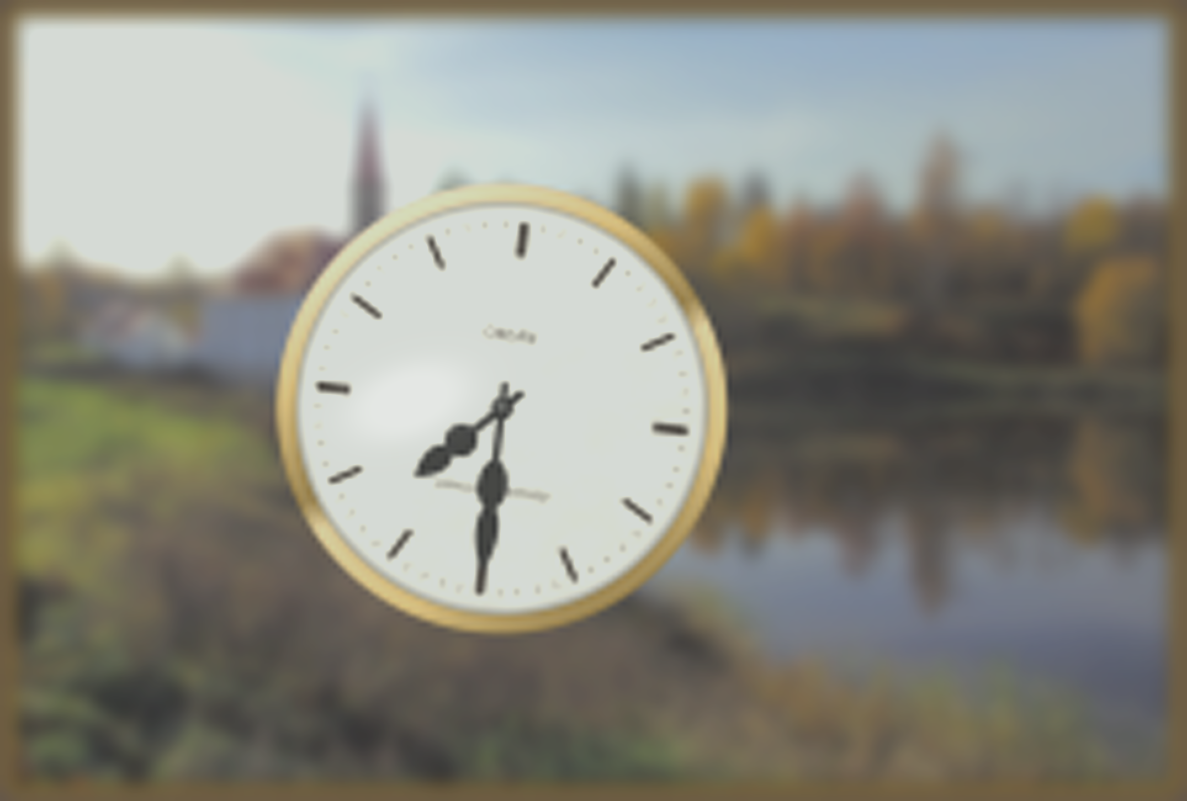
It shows 7 h 30 min
